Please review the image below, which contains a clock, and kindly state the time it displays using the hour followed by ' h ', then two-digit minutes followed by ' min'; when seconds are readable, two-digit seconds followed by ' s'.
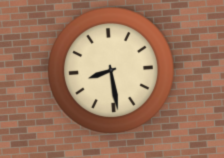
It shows 8 h 29 min
